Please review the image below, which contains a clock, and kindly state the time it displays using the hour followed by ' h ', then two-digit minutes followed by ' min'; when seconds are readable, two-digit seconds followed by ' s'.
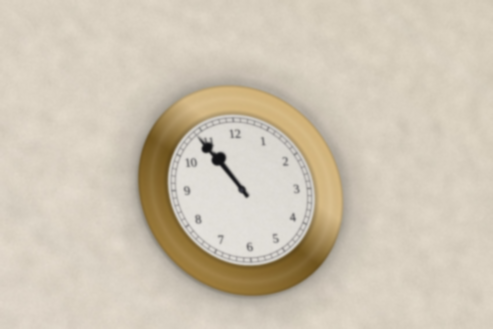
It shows 10 h 54 min
